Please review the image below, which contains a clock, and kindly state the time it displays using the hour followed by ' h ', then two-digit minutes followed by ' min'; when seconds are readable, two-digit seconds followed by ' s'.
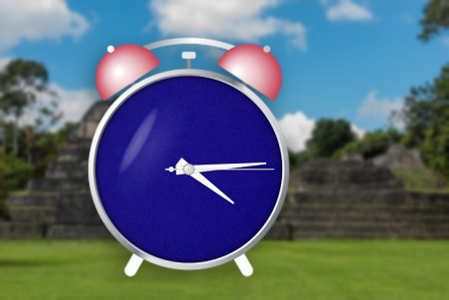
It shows 4 h 14 min 15 s
